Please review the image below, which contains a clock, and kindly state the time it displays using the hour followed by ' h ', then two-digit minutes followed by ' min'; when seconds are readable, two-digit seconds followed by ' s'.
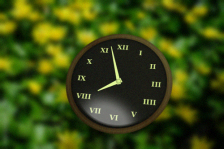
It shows 7 h 57 min
